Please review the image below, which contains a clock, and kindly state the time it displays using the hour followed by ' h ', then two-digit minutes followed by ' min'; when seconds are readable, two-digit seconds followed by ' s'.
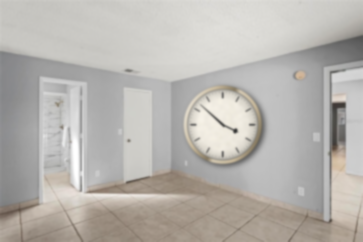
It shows 3 h 52 min
